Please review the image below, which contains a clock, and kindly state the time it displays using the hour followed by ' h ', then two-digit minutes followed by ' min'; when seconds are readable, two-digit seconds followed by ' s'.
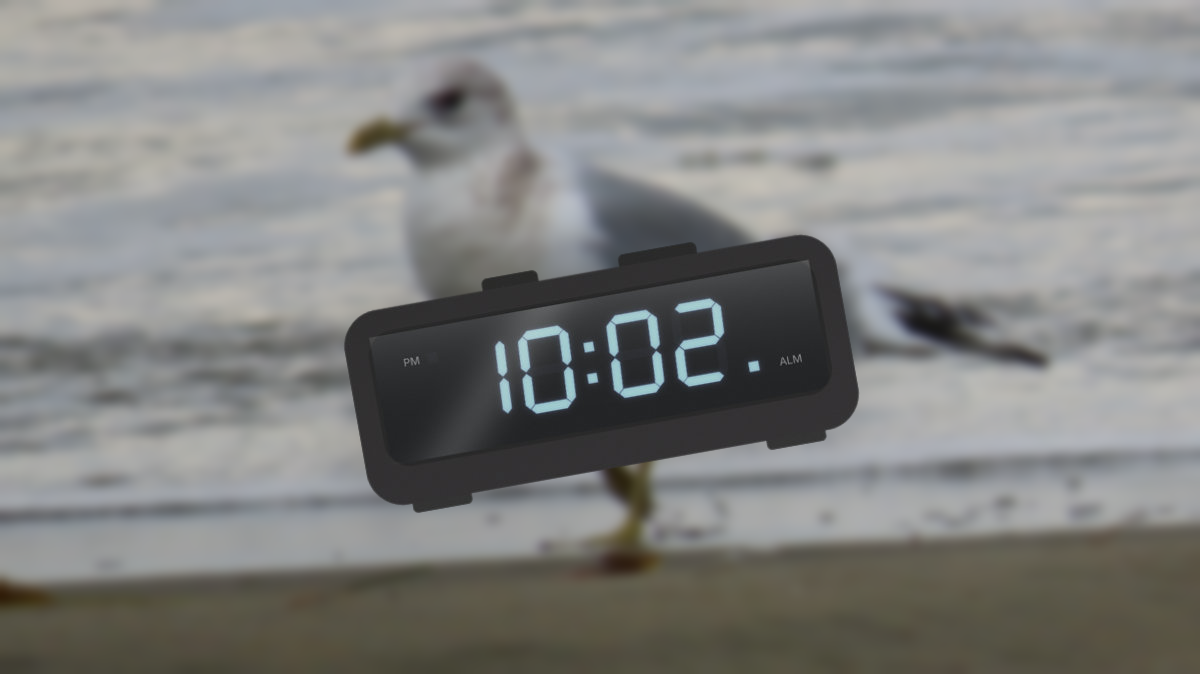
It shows 10 h 02 min
